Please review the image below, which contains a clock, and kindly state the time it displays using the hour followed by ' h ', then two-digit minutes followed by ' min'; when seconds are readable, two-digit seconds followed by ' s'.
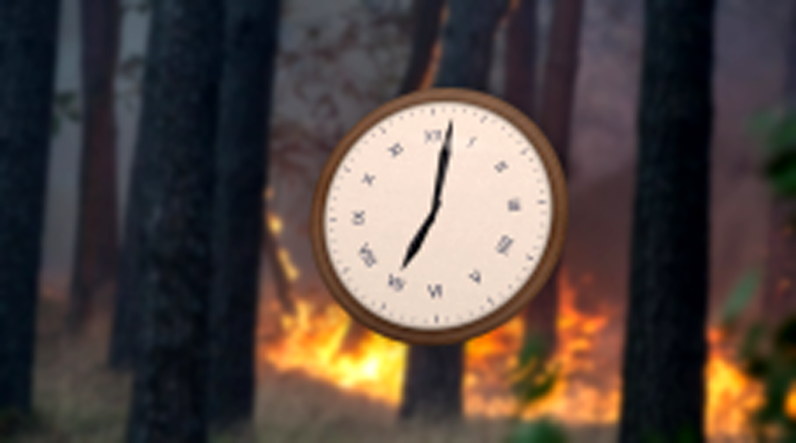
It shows 7 h 02 min
